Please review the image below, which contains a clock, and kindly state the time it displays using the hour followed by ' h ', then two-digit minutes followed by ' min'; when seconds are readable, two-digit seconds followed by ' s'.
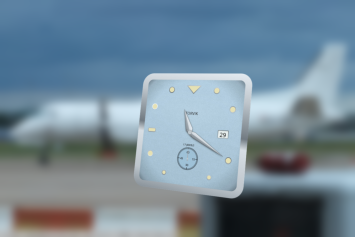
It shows 11 h 20 min
